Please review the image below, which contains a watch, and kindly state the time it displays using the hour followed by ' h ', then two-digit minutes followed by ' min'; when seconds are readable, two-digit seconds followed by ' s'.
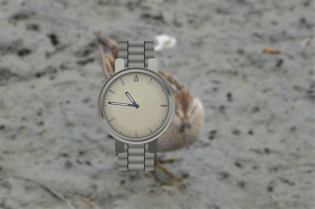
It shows 10 h 46 min
